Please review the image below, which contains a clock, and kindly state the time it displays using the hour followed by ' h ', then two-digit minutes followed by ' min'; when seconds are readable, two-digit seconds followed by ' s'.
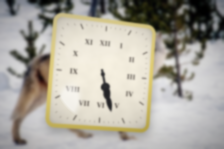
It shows 5 h 27 min
